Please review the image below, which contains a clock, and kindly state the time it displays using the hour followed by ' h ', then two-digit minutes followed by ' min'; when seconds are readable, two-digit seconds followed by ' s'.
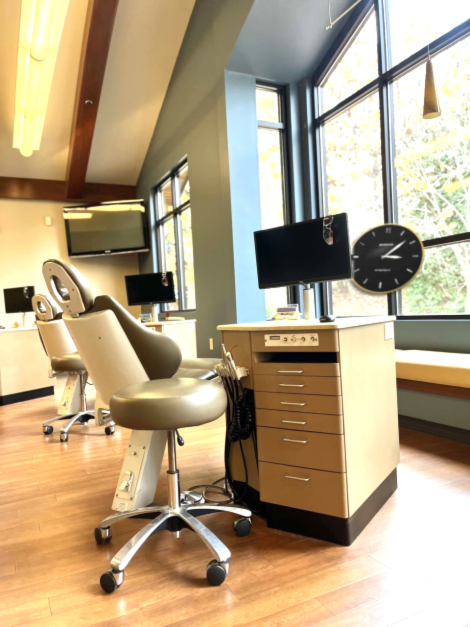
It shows 3 h 08 min
